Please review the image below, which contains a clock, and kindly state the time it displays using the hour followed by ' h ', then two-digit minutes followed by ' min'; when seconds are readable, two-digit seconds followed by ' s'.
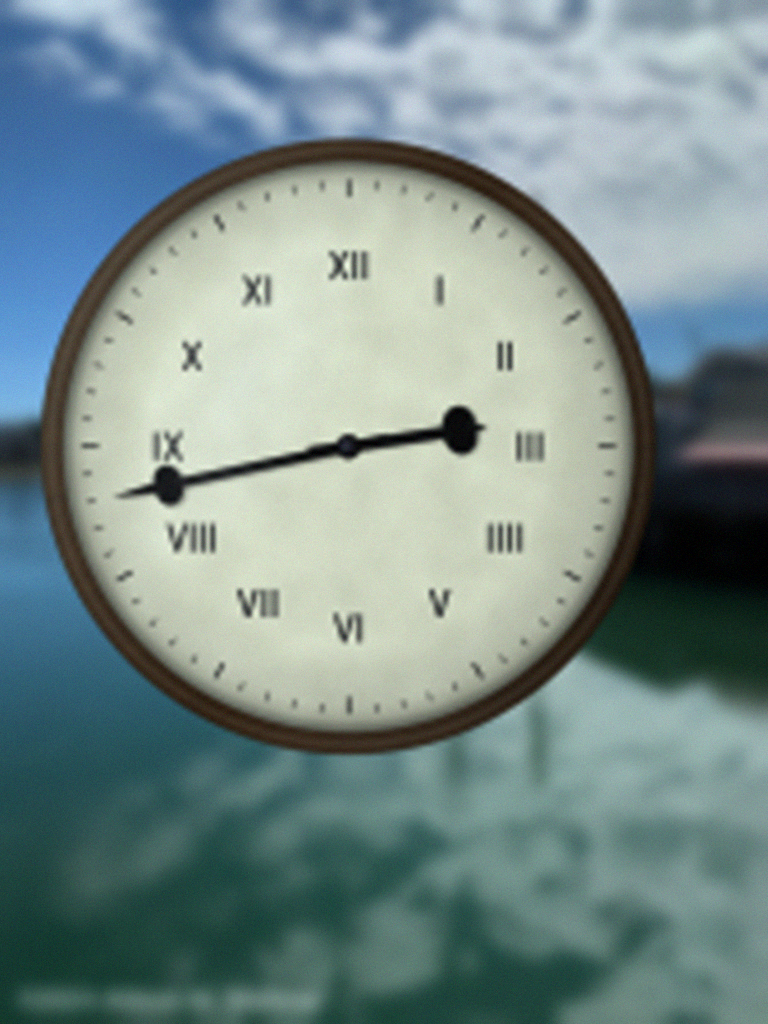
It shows 2 h 43 min
